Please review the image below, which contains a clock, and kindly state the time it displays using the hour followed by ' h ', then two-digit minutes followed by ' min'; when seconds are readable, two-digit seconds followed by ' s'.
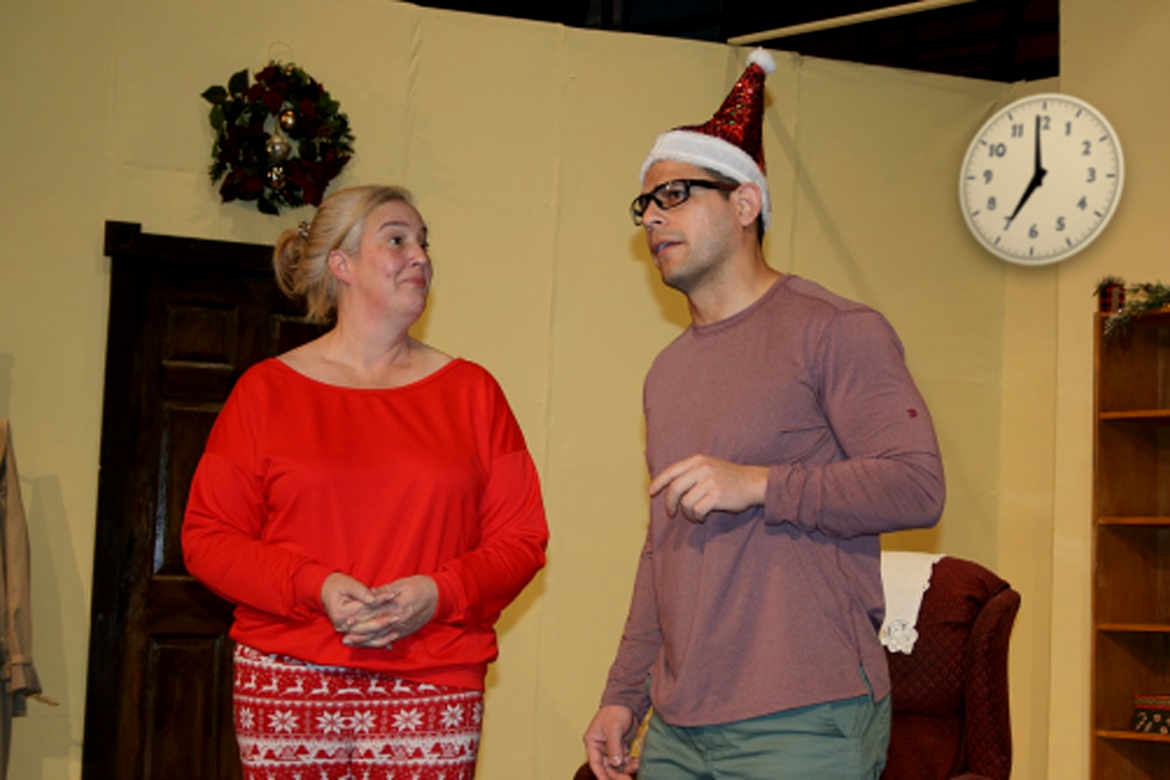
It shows 6 h 59 min
